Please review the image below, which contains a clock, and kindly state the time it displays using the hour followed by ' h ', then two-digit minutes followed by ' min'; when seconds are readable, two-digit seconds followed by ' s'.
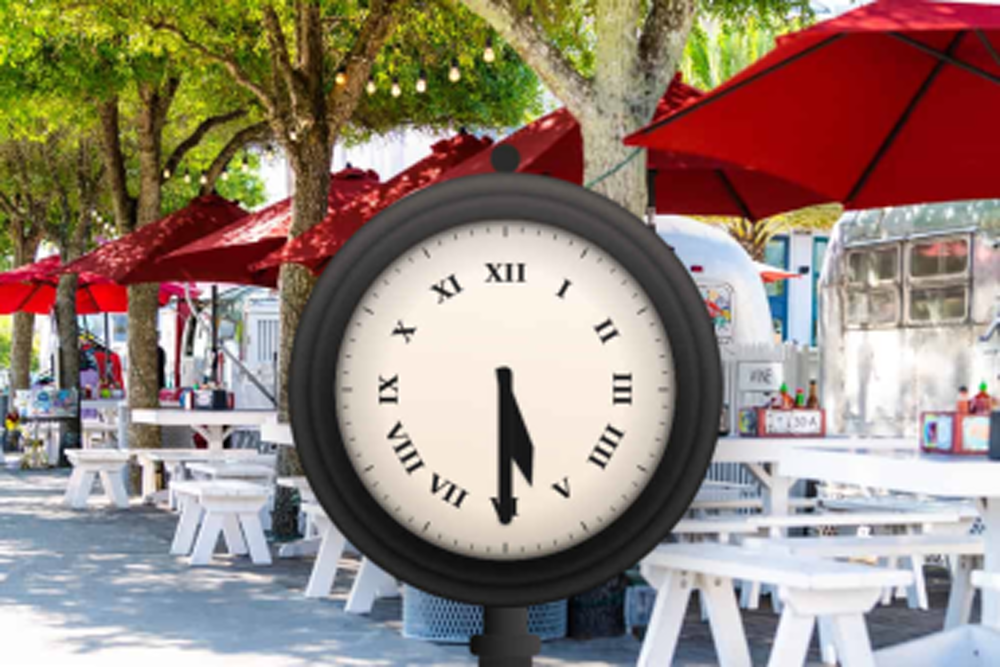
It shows 5 h 30 min
